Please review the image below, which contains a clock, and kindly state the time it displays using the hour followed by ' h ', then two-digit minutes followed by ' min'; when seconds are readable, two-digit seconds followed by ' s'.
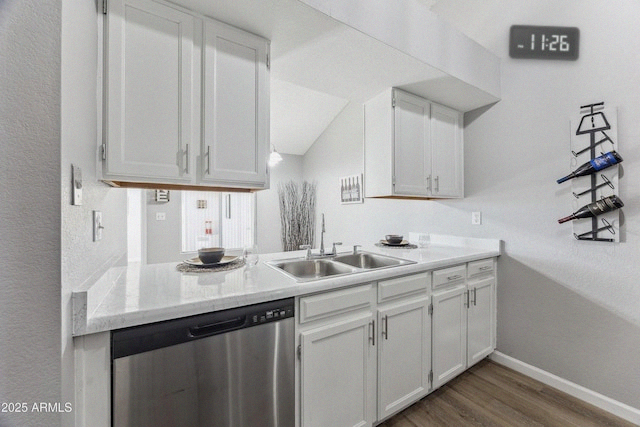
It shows 11 h 26 min
